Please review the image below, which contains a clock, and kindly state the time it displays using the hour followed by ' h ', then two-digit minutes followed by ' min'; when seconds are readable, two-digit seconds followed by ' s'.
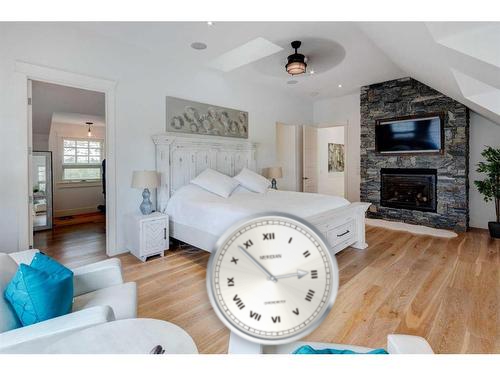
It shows 2 h 53 min
